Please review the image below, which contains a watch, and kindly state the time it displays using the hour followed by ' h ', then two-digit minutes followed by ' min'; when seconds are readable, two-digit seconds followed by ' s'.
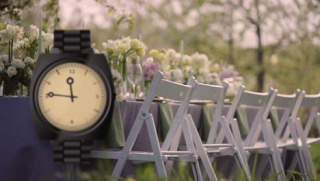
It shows 11 h 46 min
